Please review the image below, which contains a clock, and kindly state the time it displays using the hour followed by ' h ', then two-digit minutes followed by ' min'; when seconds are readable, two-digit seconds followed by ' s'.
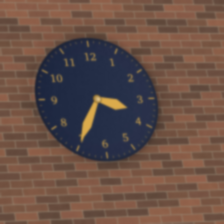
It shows 3 h 35 min
